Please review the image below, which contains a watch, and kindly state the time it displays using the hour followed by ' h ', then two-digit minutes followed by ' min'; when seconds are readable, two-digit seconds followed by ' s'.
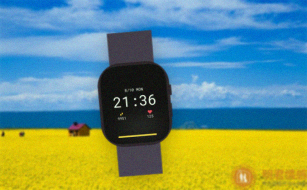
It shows 21 h 36 min
